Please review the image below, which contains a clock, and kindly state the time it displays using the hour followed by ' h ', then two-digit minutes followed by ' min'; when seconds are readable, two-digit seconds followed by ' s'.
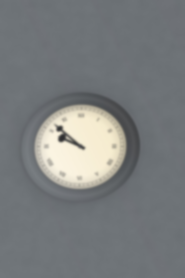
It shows 9 h 52 min
